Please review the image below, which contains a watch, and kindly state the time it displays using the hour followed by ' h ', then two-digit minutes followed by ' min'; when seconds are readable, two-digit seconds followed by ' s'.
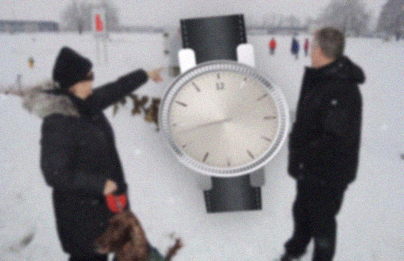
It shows 8 h 43 min
